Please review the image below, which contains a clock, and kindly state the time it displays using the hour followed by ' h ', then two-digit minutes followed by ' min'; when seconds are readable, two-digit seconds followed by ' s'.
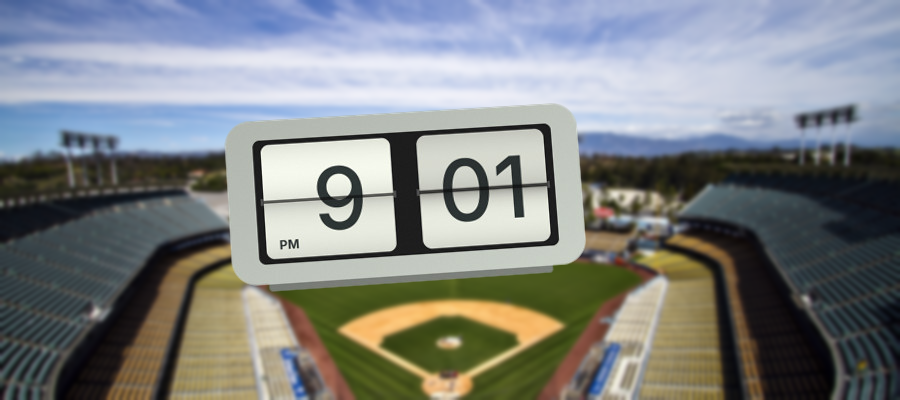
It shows 9 h 01 min
